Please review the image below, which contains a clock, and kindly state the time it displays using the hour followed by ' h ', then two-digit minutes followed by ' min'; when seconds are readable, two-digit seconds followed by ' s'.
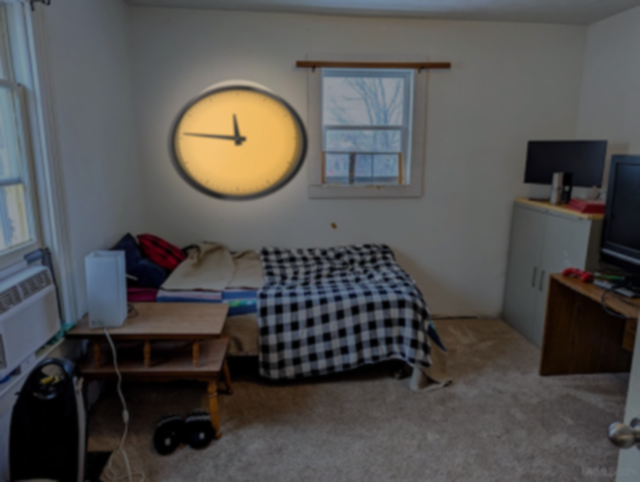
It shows 11 h 46 min
